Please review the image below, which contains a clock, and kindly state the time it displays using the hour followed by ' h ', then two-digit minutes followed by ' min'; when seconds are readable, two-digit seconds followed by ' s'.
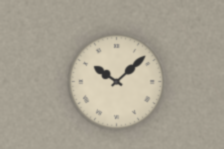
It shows 10 h 08 min
